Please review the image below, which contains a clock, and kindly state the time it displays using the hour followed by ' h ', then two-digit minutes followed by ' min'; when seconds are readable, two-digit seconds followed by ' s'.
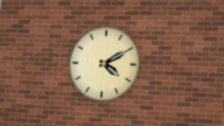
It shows 4 h 10 min
